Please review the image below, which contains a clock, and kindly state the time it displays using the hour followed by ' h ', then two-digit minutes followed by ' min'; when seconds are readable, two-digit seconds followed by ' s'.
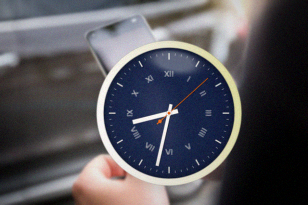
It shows 8 h 32 min 08 s
